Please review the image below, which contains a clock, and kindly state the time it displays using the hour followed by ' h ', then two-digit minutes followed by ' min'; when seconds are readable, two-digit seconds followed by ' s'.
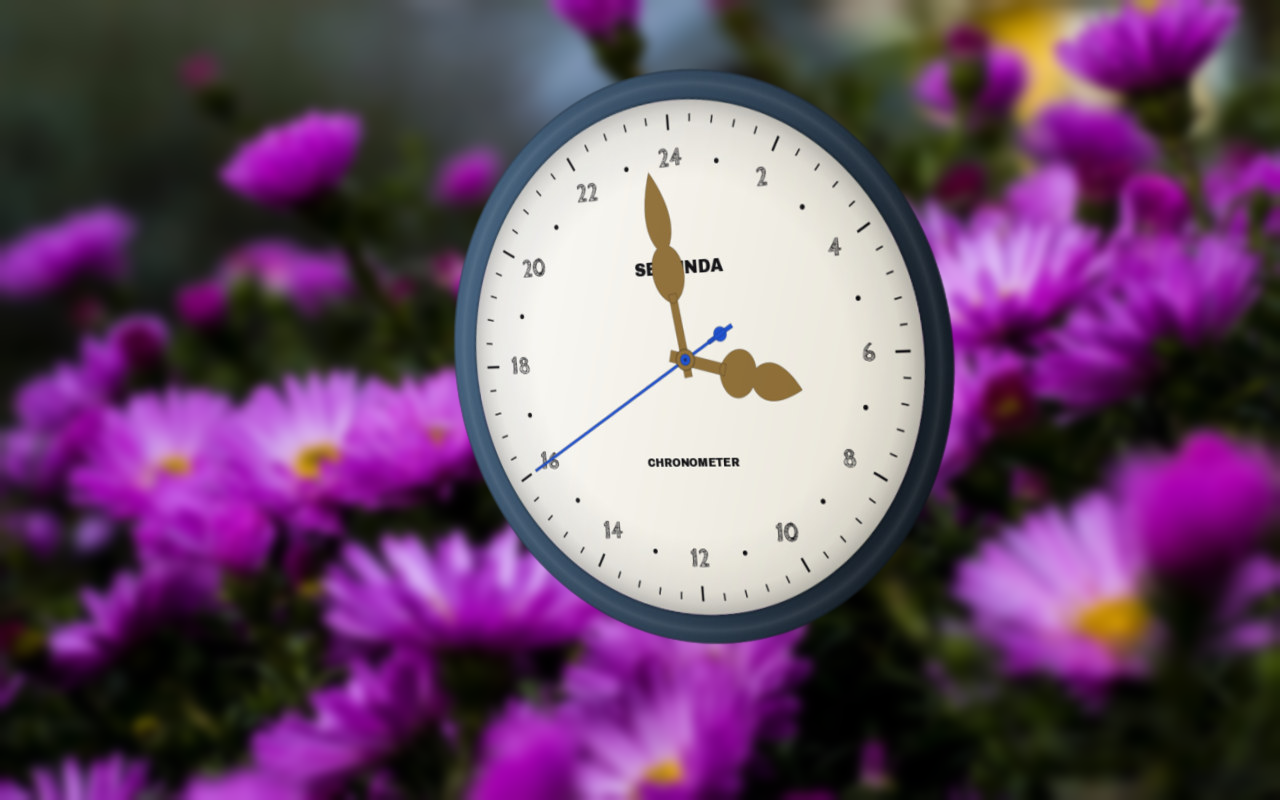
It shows 6 h 58 min 40 s
